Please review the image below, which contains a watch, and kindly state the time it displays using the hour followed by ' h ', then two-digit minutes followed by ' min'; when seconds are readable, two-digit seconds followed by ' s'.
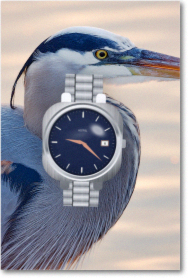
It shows 9 h 22 min
